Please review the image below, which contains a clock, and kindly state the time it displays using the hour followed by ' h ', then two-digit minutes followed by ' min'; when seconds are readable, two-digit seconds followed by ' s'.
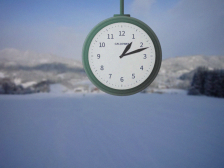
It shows 1 h 12 min
